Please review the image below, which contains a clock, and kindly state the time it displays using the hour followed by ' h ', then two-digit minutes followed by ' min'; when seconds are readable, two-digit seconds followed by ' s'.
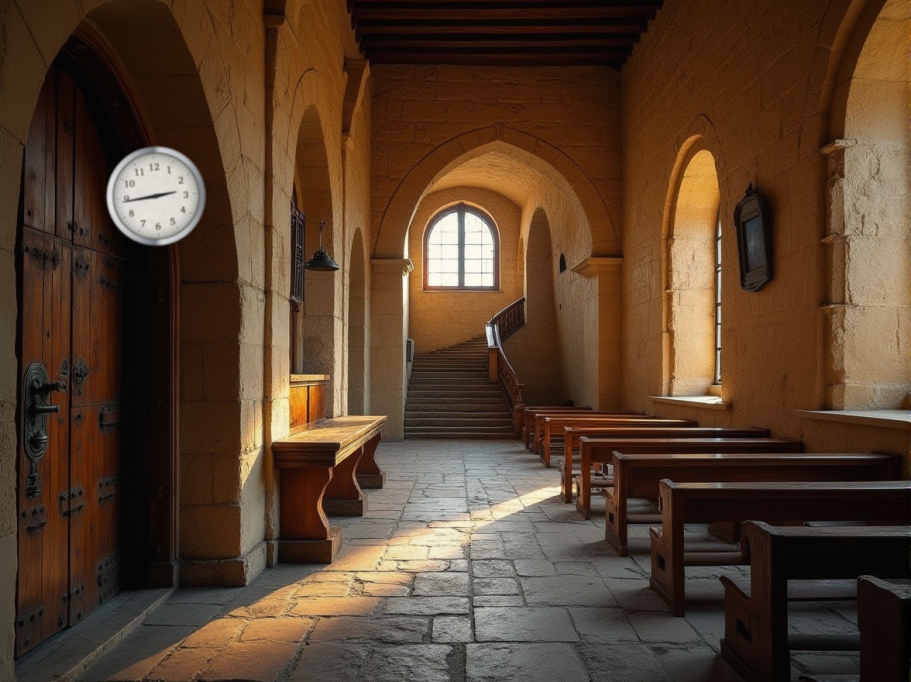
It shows 2 h 44 min
